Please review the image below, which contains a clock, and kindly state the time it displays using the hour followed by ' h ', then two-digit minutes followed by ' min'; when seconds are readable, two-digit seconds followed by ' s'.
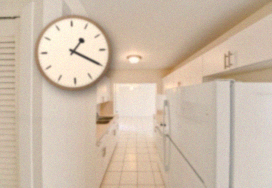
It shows 1 h 20 min
